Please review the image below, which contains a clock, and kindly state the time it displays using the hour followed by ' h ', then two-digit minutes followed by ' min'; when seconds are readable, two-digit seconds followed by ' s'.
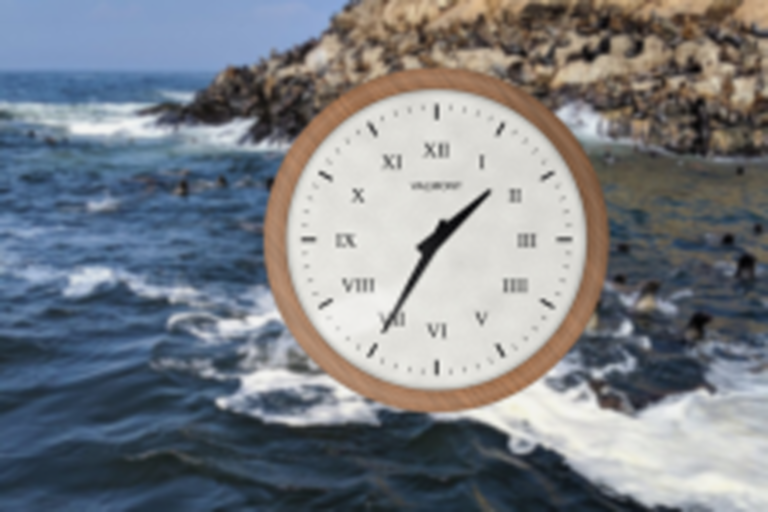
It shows 1 h 35 min
